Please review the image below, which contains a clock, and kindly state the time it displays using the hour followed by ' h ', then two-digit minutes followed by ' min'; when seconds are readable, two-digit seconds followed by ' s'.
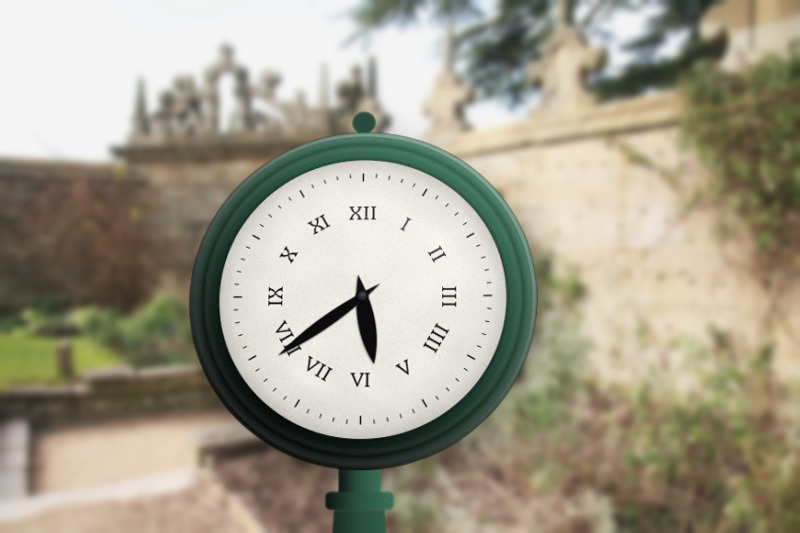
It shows 5 h 39 min
